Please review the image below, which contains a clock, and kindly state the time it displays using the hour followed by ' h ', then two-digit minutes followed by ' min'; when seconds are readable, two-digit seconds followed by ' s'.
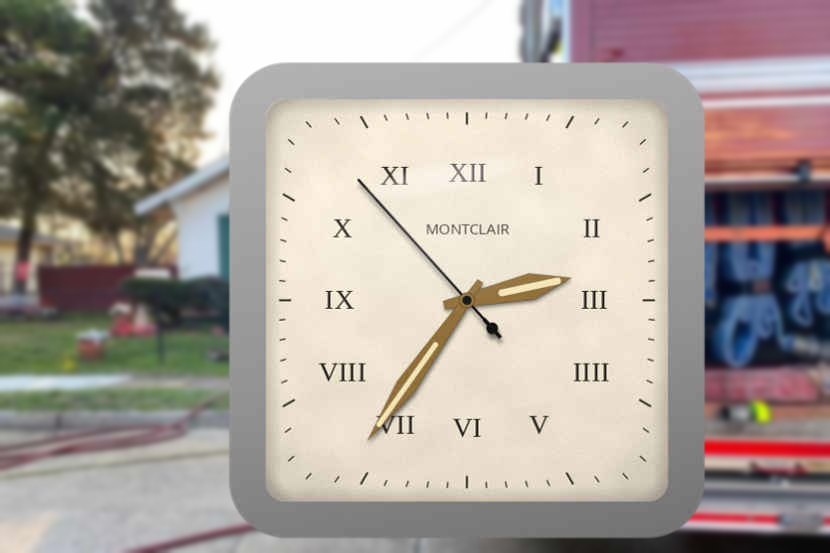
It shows 2 h 35 min 53 s
